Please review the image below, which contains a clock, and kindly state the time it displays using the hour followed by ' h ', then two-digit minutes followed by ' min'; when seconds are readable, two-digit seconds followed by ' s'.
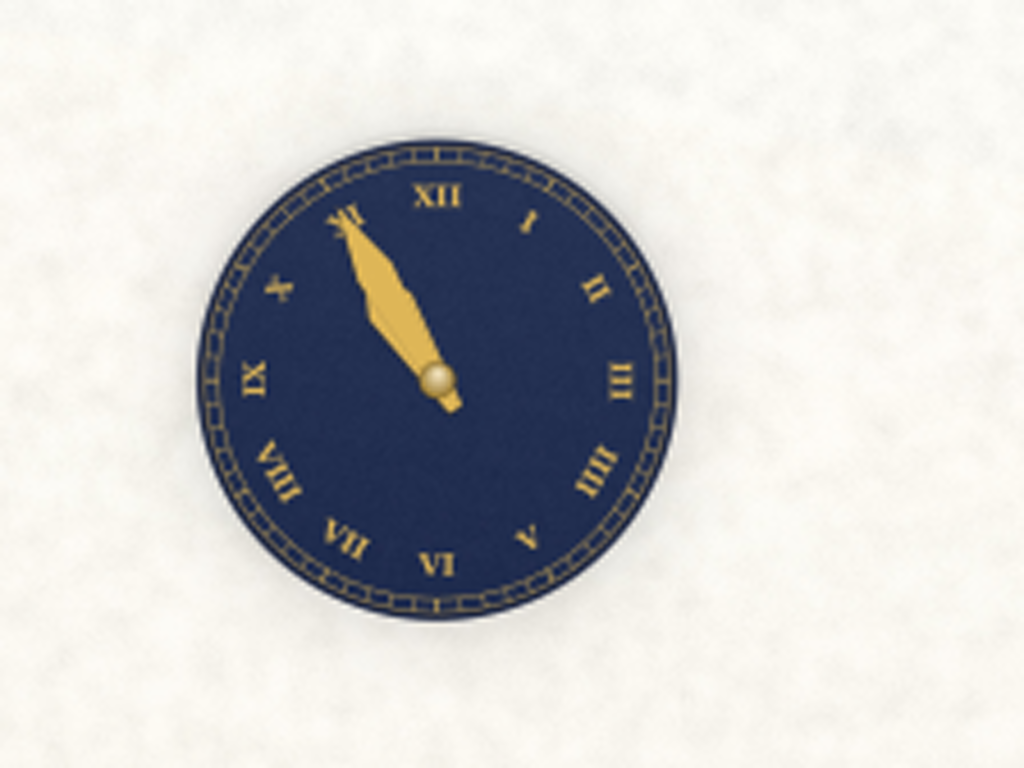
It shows 10 h 55 min
